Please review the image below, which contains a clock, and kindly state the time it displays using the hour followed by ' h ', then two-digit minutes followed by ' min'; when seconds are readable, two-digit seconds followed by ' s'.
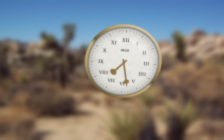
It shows 7 h 28 min
